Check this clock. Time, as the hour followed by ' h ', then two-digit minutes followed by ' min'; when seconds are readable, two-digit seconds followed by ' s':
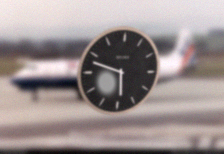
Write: 5 h 48 min
